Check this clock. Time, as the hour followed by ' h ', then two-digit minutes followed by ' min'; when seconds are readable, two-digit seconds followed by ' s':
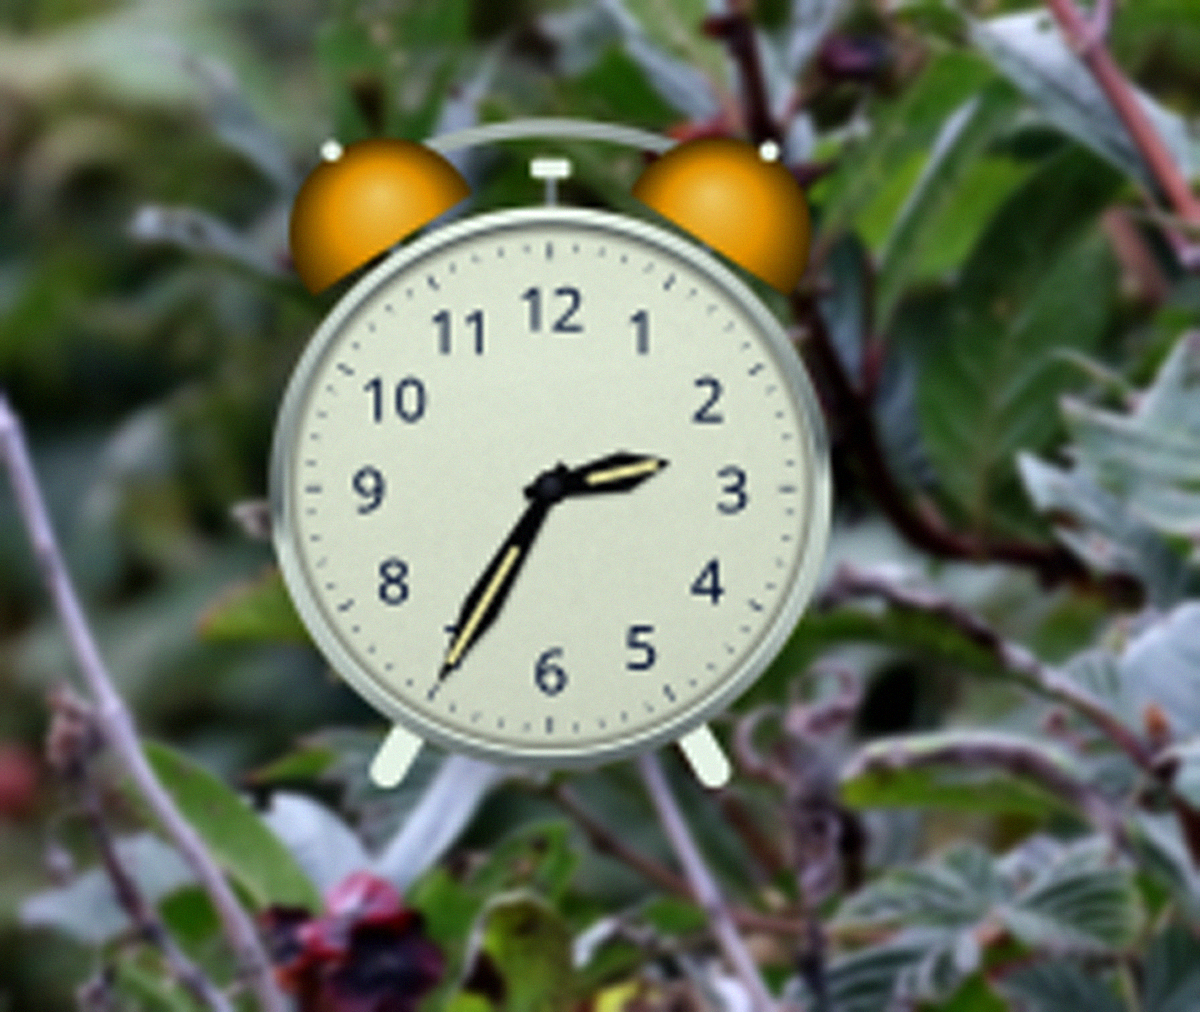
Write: 2 h 35 min
